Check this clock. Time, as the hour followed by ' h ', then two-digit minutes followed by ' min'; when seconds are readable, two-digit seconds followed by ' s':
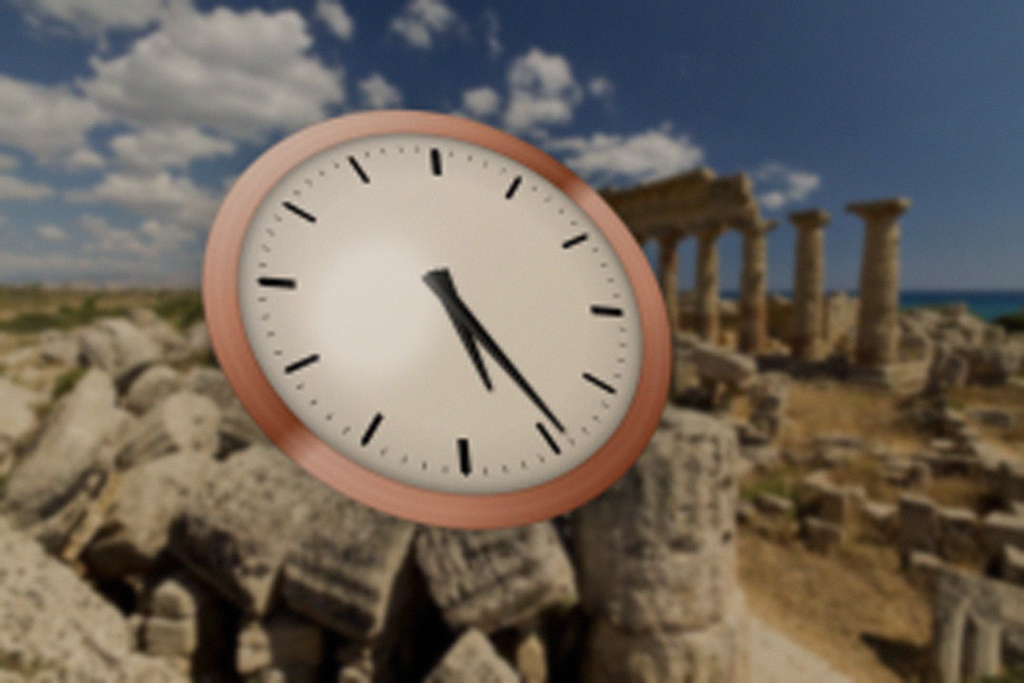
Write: 5 h 24 min
